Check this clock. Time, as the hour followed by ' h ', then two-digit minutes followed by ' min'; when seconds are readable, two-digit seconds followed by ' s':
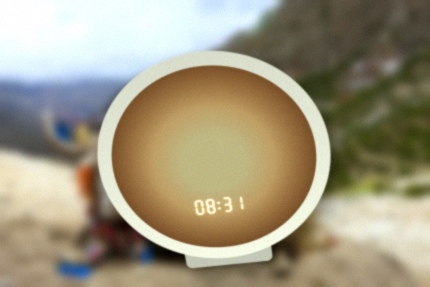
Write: 8 h 31 min
